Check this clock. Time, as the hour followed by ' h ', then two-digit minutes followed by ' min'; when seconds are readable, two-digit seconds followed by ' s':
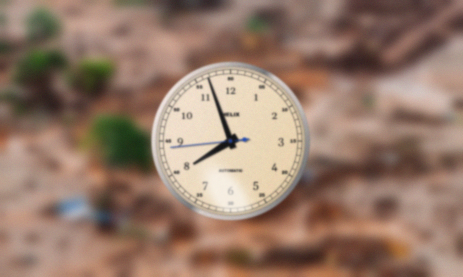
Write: 7 h 56 min 44 s
